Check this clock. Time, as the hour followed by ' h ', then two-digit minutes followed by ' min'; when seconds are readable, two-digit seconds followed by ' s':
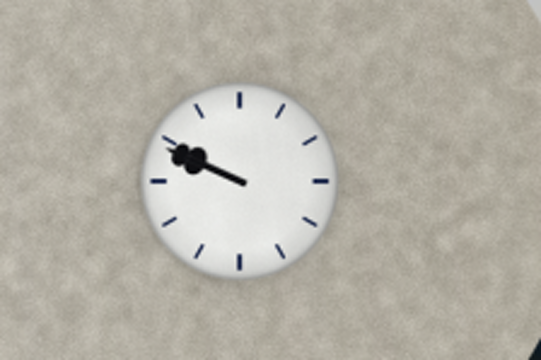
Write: 9 h 49 min
